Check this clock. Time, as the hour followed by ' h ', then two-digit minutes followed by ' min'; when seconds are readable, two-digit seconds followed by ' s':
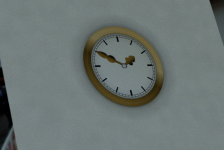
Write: 1 h 50 min
